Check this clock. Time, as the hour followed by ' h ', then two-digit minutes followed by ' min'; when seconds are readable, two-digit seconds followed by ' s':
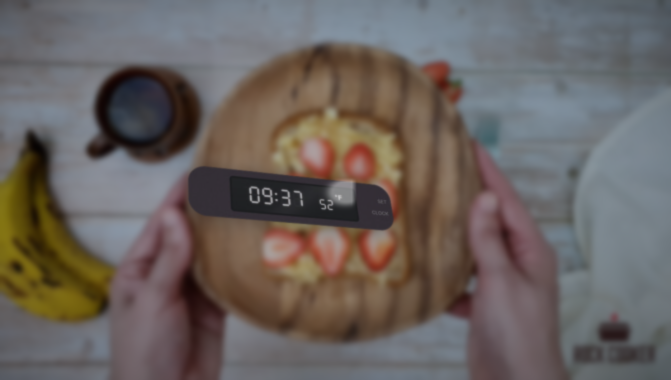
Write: 9 h 37 min
